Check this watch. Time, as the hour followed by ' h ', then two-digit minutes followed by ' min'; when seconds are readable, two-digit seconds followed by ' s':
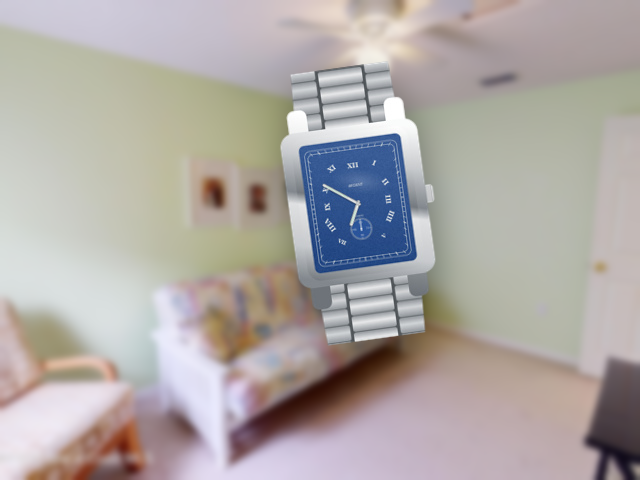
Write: 6 h 51 min
